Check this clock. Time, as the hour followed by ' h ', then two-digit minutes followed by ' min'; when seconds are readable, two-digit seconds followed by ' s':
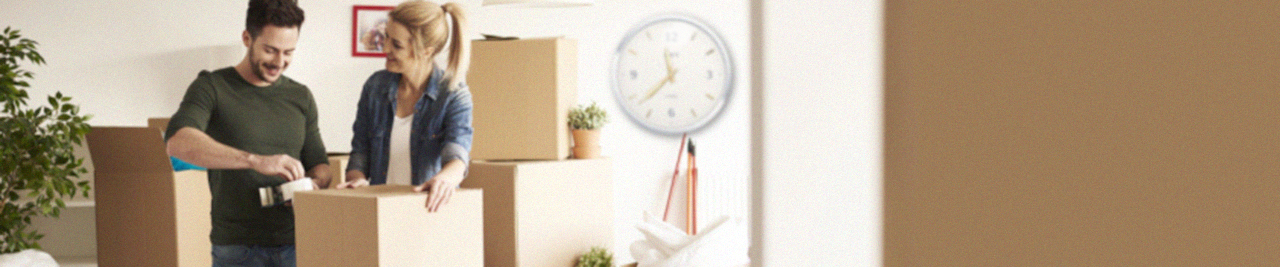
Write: 11 h 38 min
